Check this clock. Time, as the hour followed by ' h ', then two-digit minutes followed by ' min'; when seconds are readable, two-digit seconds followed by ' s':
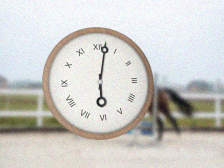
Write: 6 h 02 min
